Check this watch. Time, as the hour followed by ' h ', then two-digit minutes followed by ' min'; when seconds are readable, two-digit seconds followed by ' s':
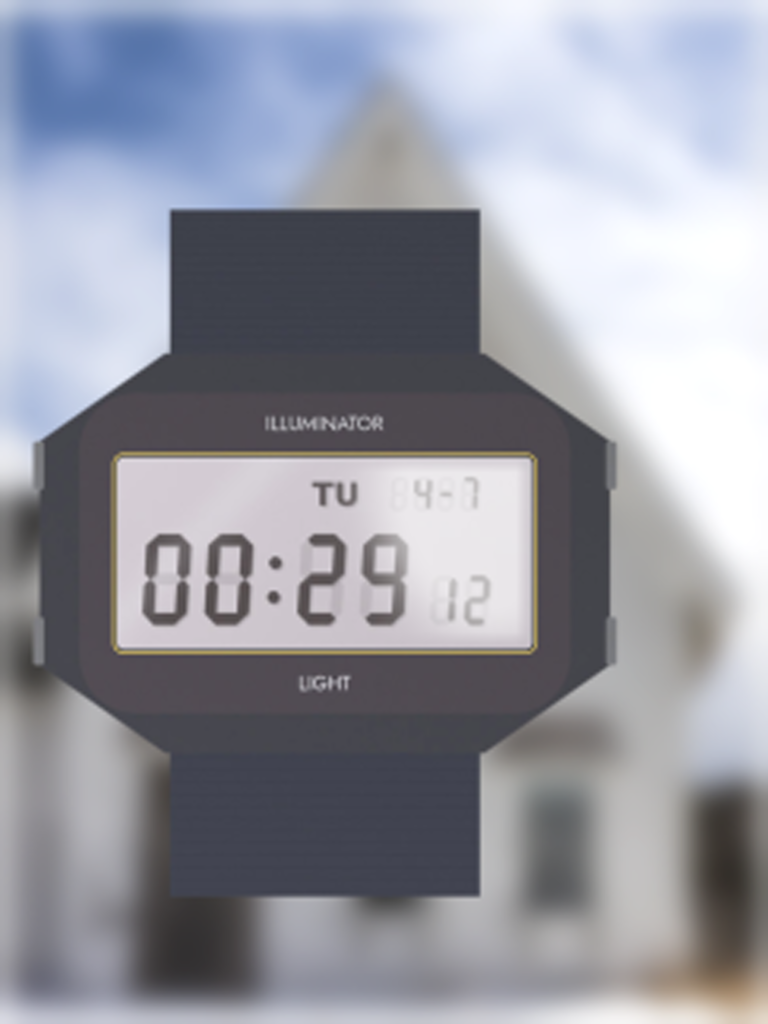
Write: 0 h 29 min 12 s
